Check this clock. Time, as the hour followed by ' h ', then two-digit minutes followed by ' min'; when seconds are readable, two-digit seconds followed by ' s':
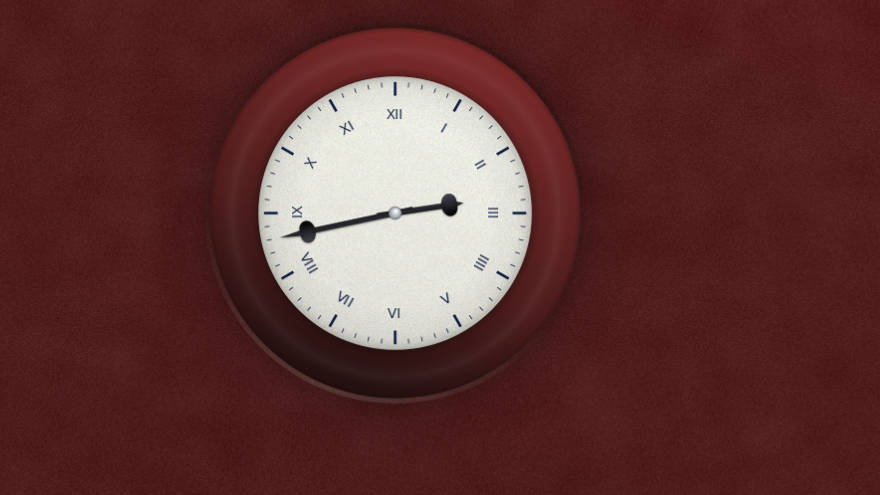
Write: 2 h 43 min
